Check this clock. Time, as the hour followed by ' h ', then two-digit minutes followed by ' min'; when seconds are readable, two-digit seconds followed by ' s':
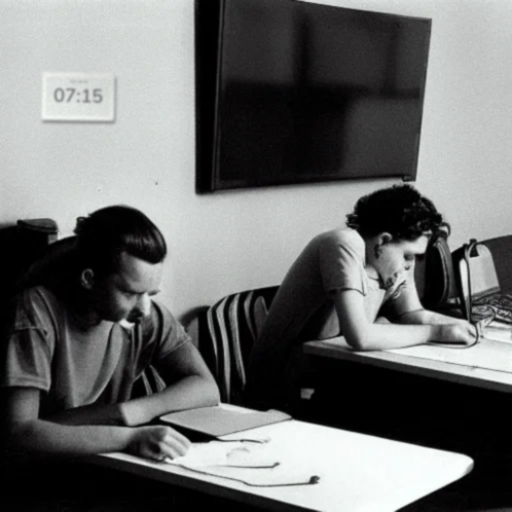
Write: 7 h 15 min
